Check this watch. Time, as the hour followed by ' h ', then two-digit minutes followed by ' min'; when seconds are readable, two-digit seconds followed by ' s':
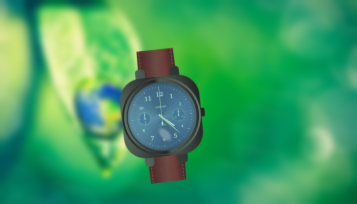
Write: 4 h 23 min
